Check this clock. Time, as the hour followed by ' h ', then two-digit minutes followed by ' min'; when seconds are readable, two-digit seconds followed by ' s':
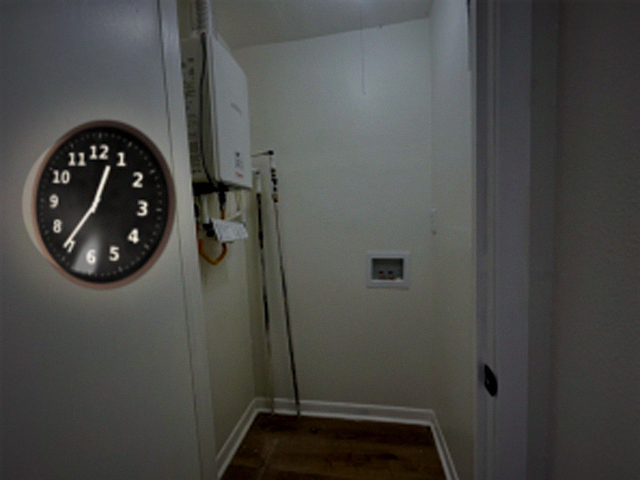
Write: 12 h 36 min
